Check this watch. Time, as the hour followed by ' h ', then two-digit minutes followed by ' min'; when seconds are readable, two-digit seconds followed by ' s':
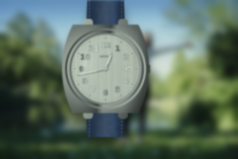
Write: 12 h 43 min
